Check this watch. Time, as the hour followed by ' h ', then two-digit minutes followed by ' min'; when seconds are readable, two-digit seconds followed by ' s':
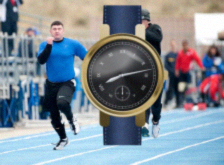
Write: 8 h 13 min
